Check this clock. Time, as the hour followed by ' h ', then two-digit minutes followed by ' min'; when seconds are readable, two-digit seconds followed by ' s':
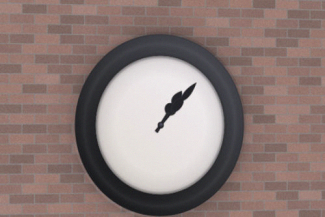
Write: 1 h 07 min
